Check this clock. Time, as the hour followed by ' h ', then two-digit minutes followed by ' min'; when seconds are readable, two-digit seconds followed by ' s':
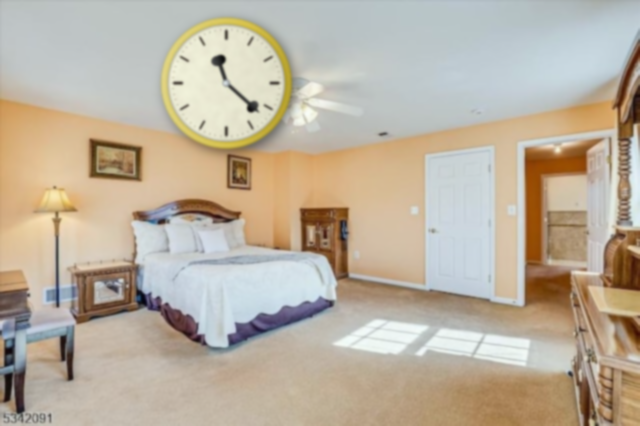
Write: 11 h 22 min
